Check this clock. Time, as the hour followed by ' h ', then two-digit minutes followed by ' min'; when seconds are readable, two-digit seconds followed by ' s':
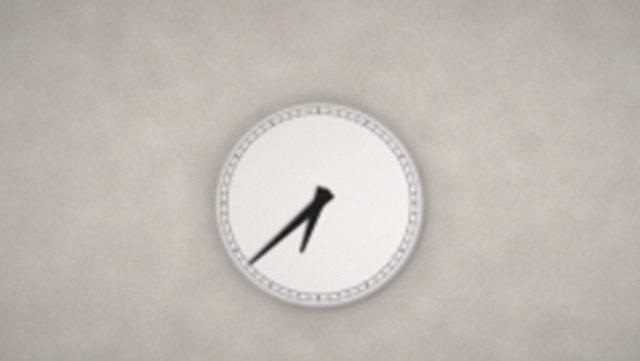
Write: 6 h 38 min
